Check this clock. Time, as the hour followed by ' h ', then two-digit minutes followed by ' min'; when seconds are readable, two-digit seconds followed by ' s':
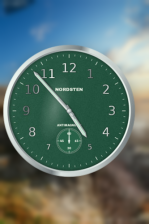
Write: 4 h 53 min
